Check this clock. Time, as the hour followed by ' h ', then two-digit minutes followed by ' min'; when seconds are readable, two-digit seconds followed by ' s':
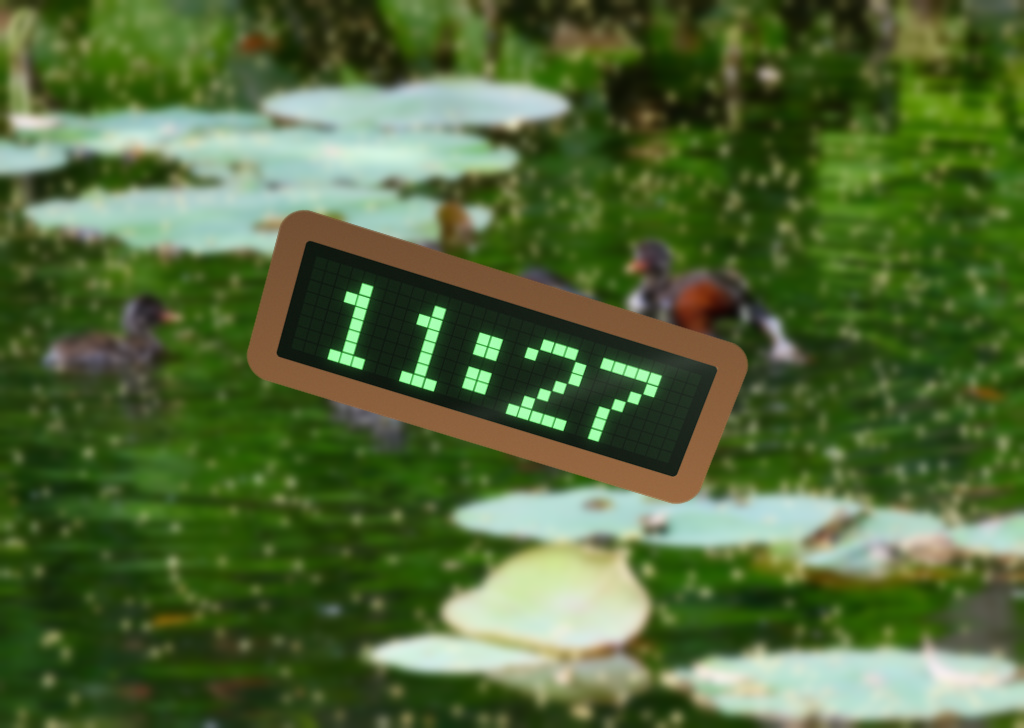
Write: 11 h 27 min
